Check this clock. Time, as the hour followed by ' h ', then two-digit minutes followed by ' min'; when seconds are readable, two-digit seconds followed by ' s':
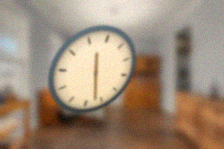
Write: 11 h 27 min
